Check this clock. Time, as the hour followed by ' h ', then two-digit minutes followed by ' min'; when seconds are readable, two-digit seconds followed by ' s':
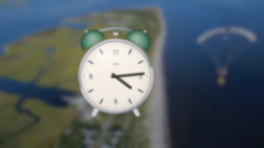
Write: 4 h 14 min
